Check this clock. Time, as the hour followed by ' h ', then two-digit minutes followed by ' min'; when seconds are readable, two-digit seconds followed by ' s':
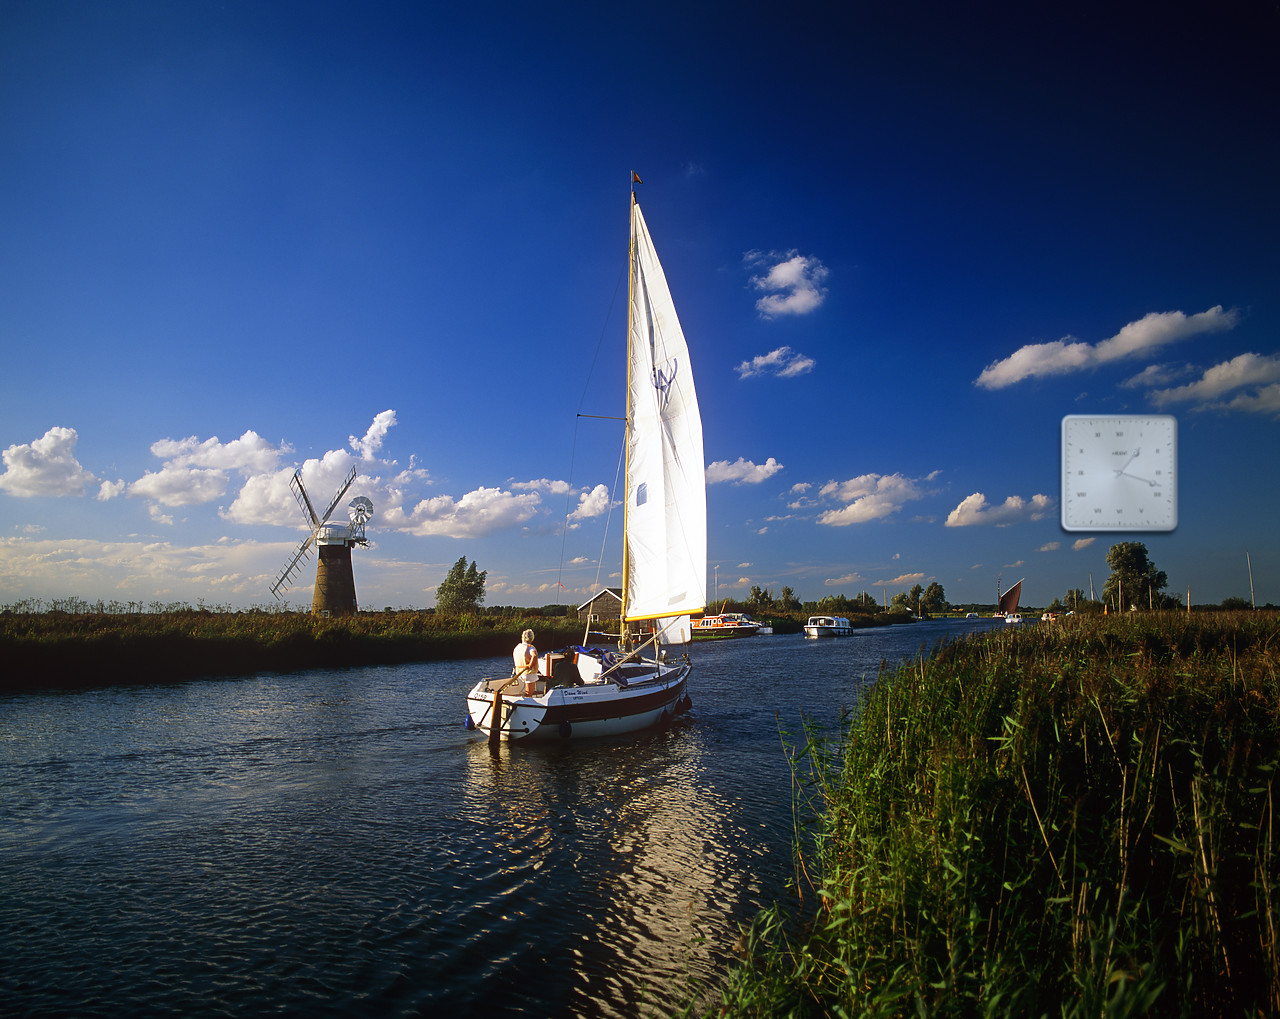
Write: 1 h 18 min
